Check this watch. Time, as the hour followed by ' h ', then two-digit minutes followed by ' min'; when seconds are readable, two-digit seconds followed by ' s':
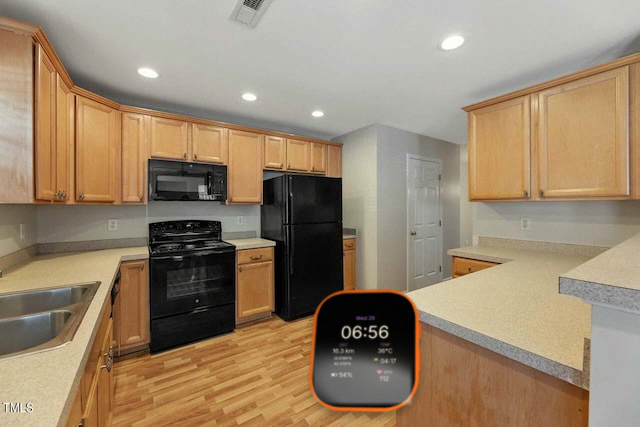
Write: 6 h 56 min
